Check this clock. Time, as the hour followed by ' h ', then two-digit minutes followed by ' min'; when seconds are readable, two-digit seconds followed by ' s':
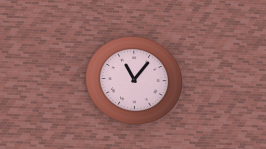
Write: 11 h 06 min
